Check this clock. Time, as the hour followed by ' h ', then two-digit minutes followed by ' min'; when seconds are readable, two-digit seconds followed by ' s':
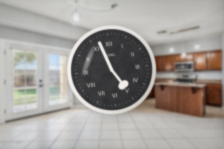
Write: 4 h 57 min
